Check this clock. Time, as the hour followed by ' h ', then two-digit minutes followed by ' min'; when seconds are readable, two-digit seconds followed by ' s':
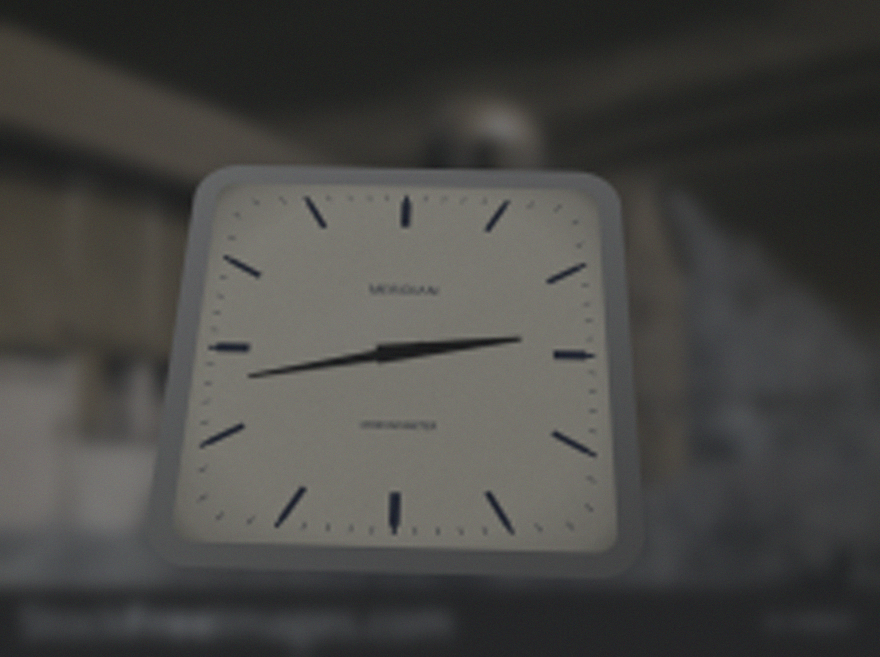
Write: 2 h 43 min
